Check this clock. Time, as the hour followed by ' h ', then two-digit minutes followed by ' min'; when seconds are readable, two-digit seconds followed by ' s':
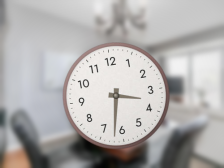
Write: 3 h 32 min
